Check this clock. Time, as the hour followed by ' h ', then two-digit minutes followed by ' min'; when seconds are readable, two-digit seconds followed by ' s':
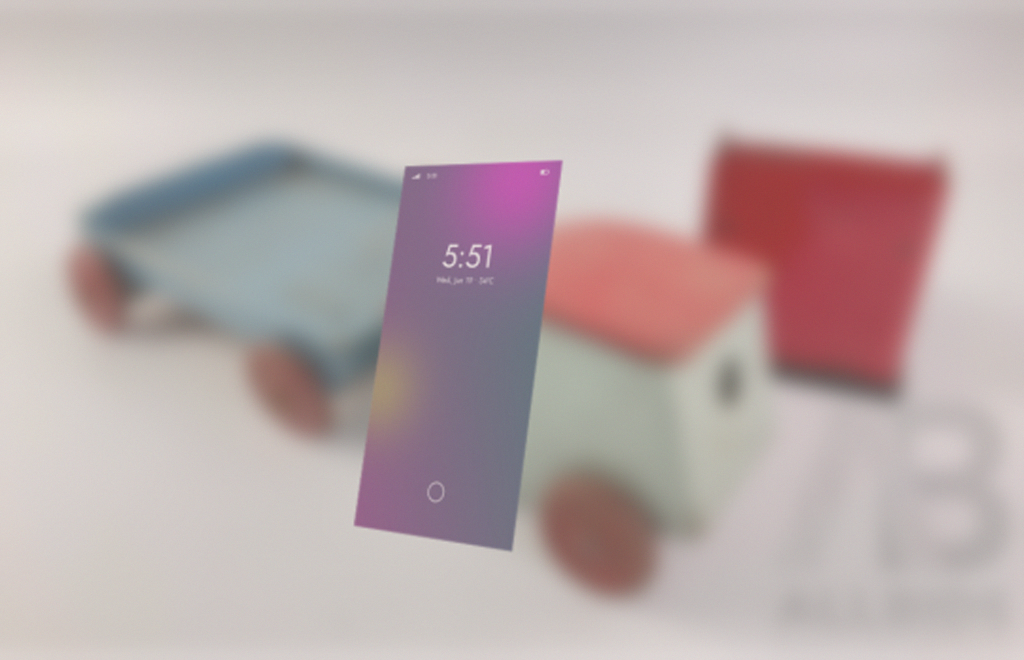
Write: 5 h 51 min
